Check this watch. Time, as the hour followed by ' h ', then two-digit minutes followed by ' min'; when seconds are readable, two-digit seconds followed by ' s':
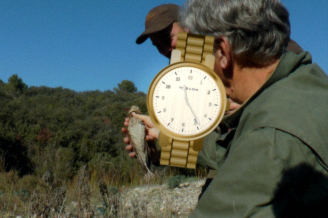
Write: 11 h 24 min
